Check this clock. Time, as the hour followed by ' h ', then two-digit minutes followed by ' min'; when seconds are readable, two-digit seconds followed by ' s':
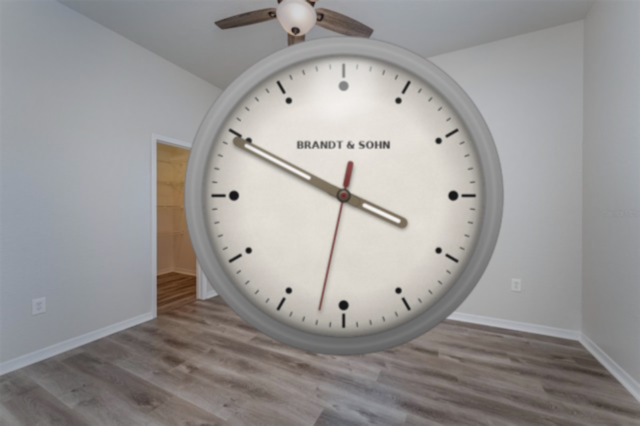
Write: 3 h 49 min 32 s
